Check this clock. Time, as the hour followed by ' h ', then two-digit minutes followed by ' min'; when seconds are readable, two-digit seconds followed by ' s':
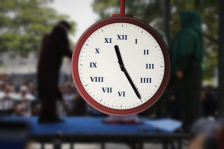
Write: 11 h 25 min
